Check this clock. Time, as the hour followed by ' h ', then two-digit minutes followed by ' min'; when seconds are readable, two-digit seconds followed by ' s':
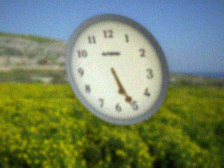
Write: 5 h 26 min
